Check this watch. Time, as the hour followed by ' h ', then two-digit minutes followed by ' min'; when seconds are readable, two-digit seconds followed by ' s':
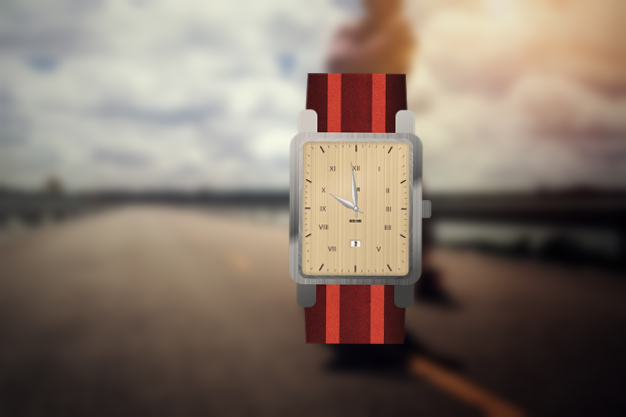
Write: 9 h 59 min
